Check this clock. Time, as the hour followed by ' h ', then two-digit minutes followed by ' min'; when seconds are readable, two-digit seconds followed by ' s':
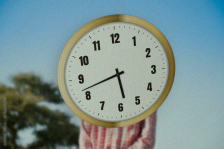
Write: 5 h 42 min
